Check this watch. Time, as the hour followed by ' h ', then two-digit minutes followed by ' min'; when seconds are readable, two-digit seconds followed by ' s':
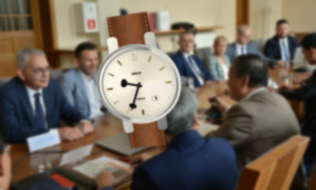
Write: 9 h 34 min
